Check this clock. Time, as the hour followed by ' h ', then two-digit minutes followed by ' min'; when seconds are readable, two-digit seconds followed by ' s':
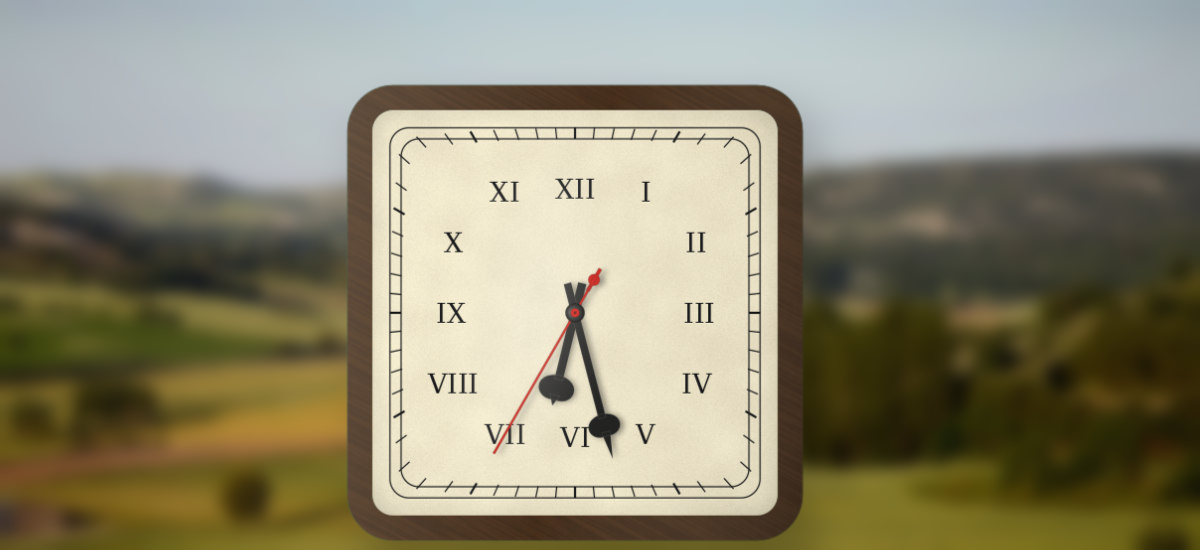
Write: 6 h 27 min 35 s
